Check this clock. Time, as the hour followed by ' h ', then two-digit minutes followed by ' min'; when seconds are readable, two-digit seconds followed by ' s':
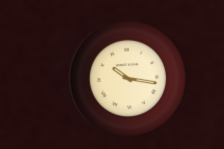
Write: 10 h 17 min
